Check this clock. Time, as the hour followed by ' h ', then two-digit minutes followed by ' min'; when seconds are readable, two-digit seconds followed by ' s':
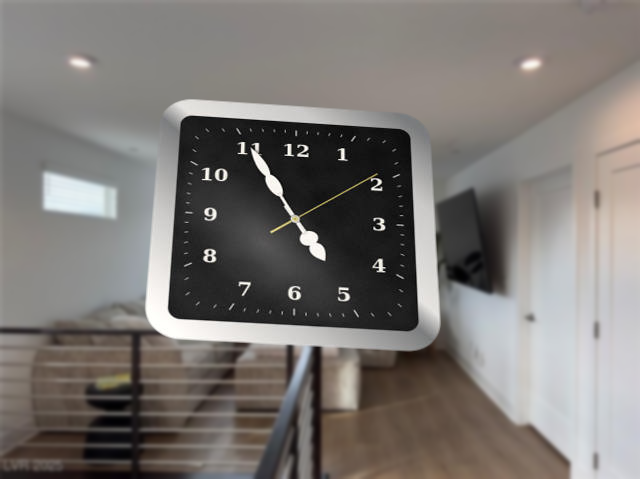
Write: 4 h 55 min 09 s
